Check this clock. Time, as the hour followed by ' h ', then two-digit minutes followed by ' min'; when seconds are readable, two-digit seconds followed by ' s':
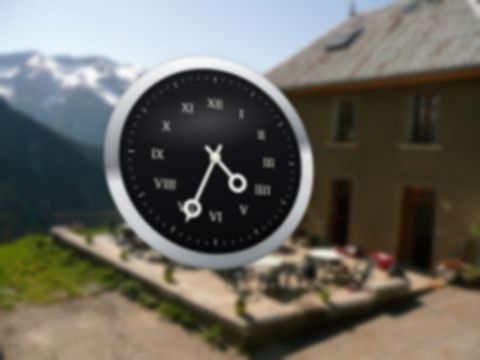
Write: 4 h 34 min
